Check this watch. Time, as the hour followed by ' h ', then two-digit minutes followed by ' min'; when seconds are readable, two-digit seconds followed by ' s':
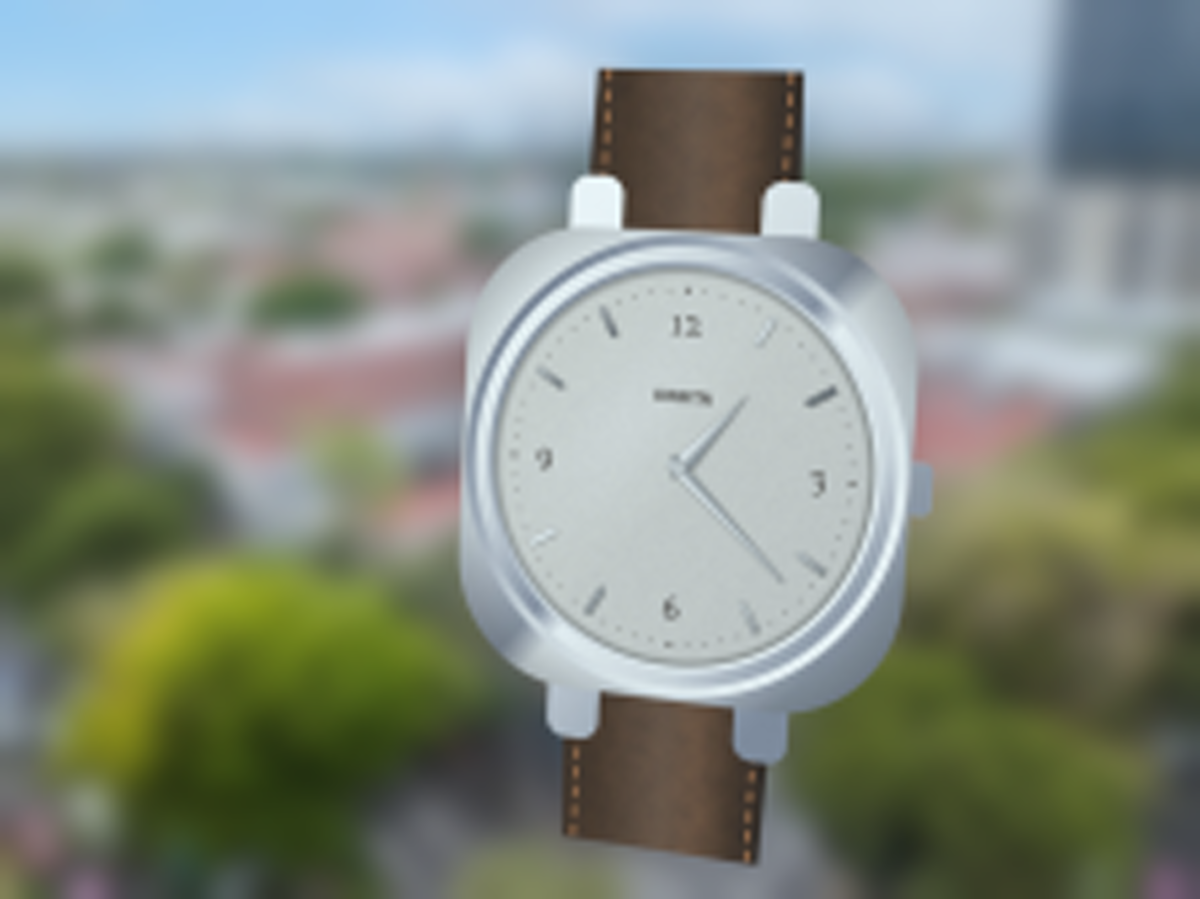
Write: 1 h 22 min
